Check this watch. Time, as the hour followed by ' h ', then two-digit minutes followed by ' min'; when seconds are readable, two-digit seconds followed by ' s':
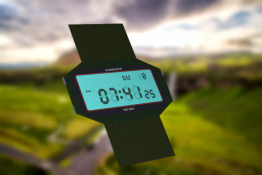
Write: 7 h 41 min 25 s
